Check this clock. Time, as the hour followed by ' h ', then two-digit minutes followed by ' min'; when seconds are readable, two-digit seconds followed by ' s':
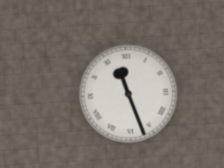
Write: 11 h 27 min
